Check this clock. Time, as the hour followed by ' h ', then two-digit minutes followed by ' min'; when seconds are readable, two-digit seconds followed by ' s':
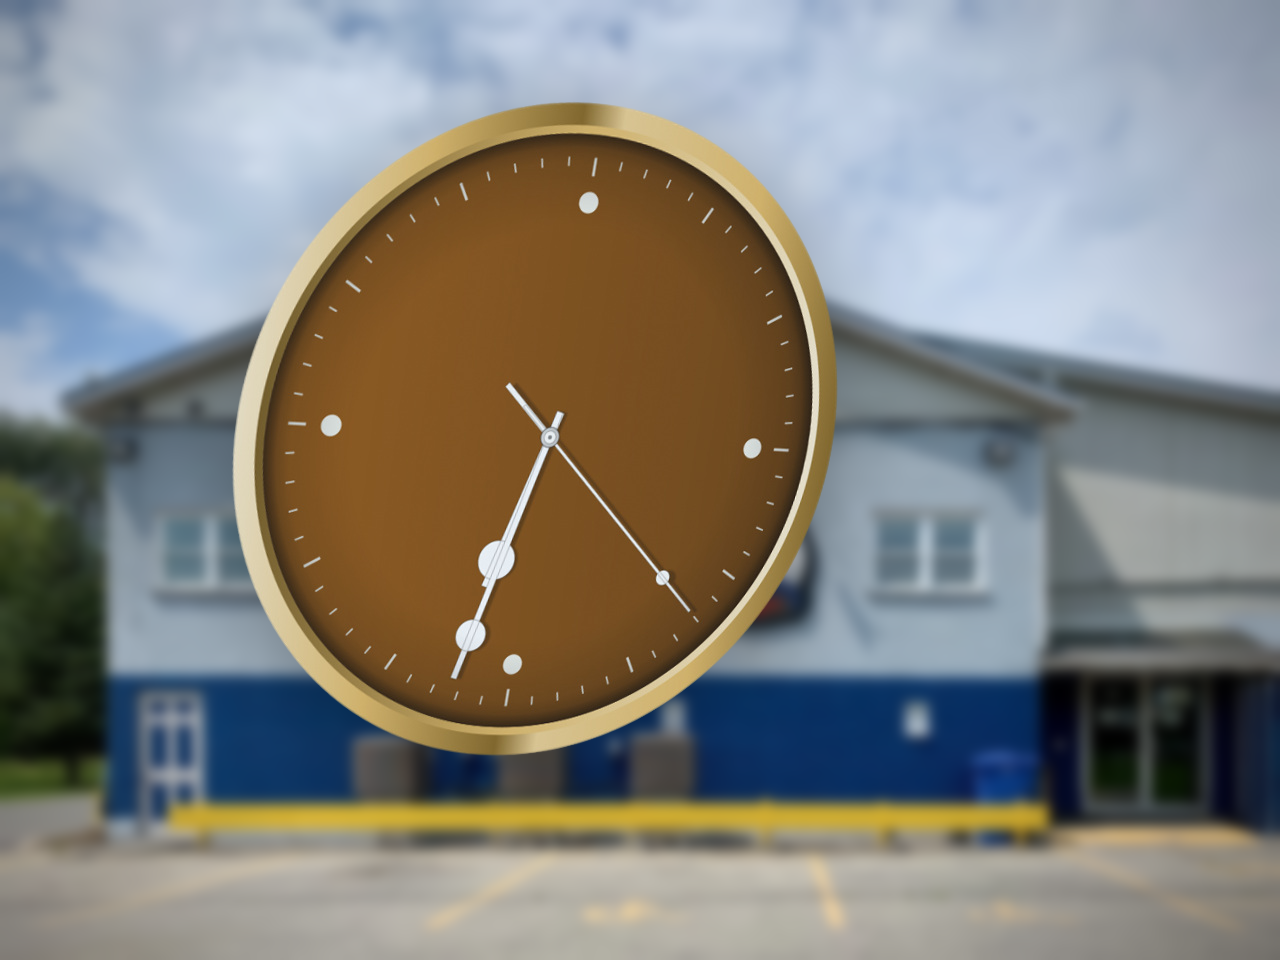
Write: 6 h 32 min 22 s
